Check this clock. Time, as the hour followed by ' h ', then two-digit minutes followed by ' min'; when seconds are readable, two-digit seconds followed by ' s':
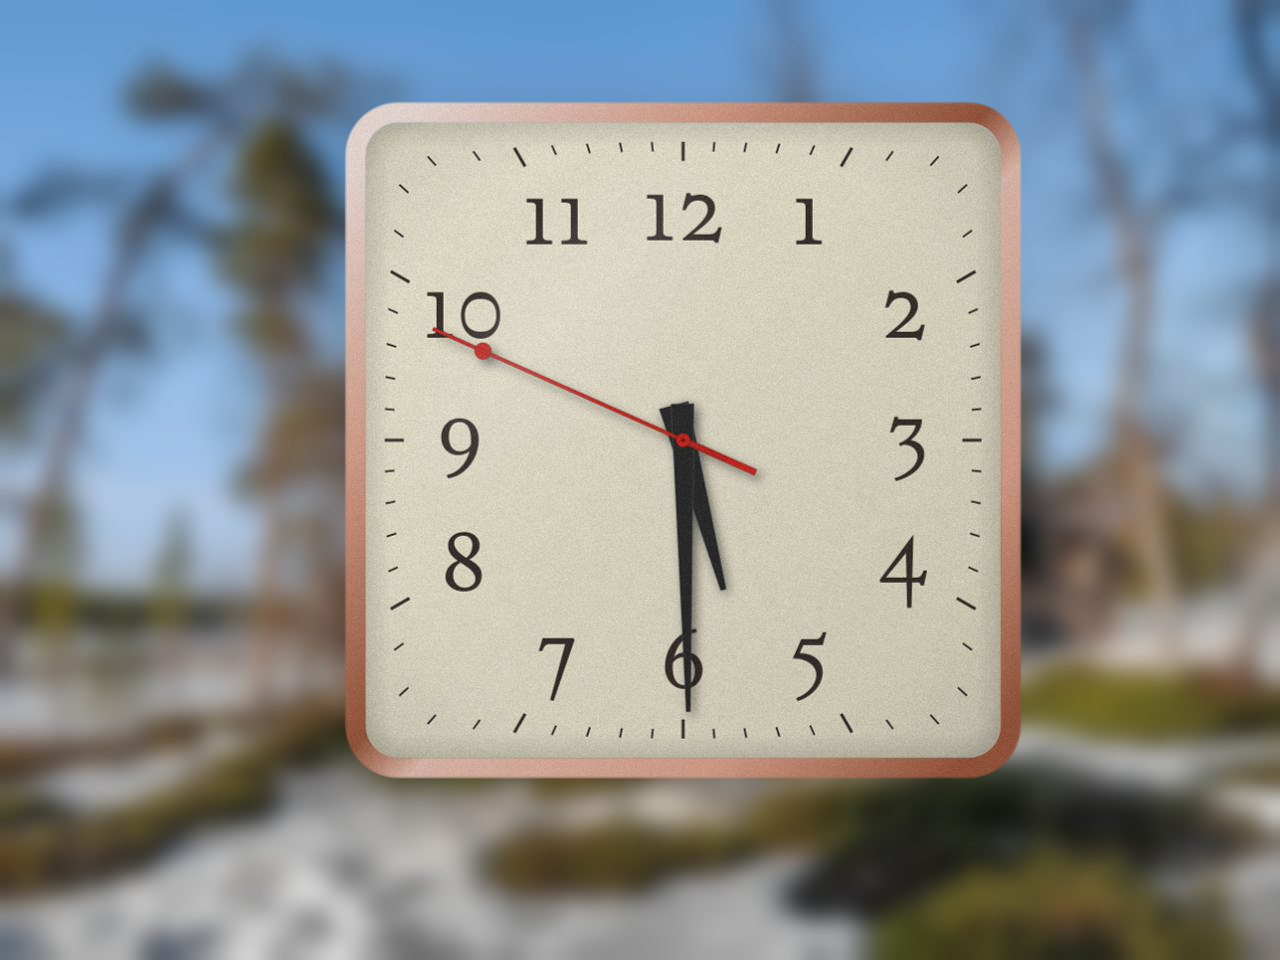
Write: 5 h 29 min 49 s
